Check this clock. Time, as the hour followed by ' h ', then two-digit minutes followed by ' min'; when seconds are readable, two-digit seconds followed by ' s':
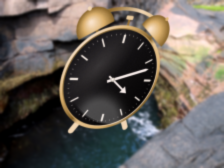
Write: 4 h 12 min
